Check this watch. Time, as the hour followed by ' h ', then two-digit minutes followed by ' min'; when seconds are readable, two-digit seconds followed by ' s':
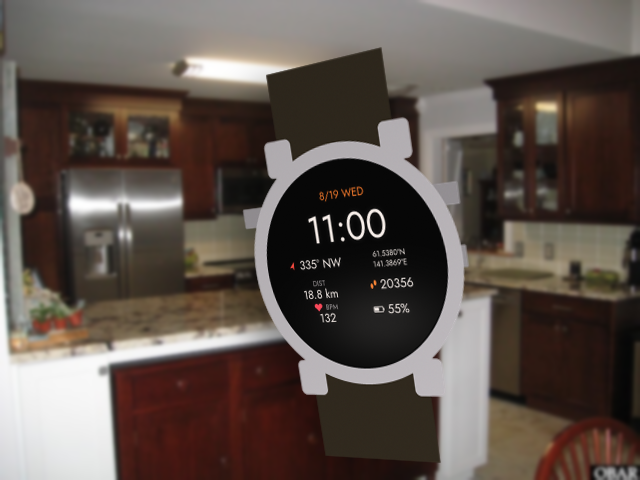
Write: 11 h 00 min
